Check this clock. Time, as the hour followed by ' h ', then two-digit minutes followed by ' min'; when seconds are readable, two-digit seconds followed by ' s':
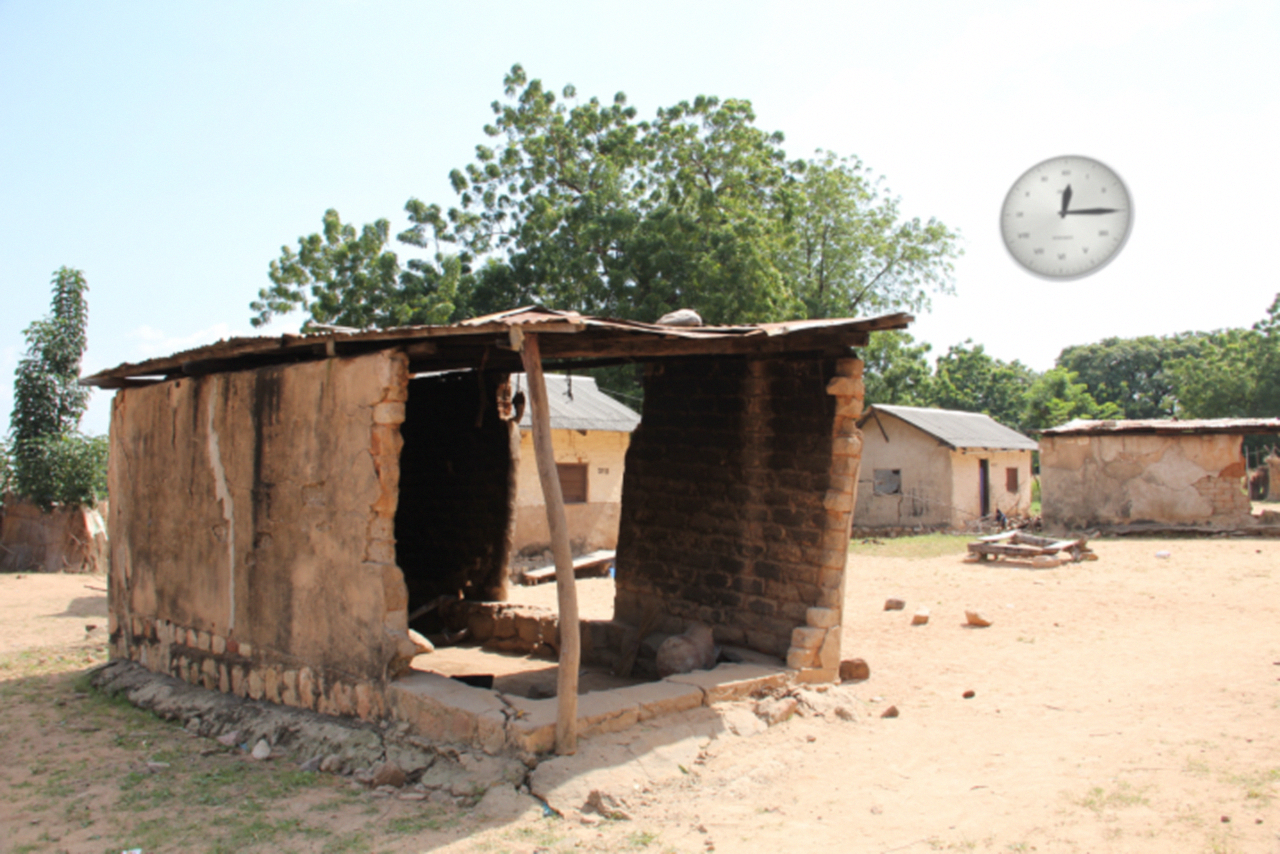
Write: 12 h 15 min
